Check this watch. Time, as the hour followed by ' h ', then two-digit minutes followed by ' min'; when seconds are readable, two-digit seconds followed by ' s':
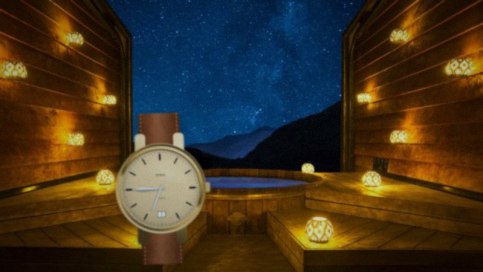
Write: 6 h 45 min
